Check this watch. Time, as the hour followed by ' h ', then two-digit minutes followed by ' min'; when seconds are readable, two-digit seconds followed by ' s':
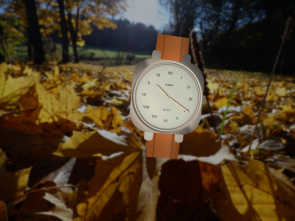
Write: 10 h 20 min
